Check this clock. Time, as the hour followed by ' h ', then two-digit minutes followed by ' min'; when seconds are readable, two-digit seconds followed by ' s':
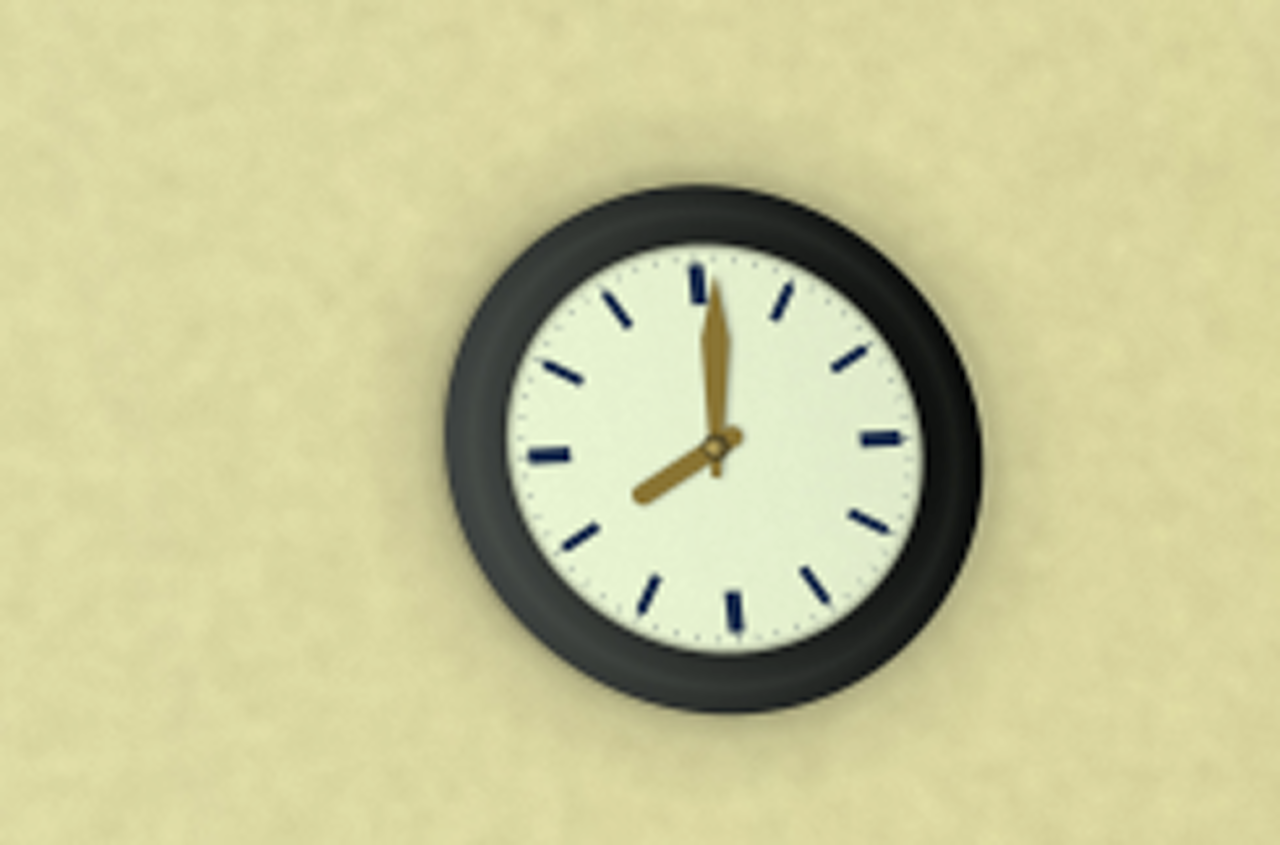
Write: 8 h 01 min
